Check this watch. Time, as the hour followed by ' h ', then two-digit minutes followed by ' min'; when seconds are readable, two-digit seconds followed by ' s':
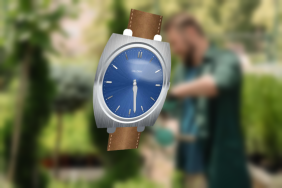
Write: 5 h 28 min
